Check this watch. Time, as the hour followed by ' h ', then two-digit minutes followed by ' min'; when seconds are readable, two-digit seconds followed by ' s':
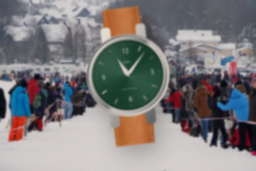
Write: 11 h 07 min
